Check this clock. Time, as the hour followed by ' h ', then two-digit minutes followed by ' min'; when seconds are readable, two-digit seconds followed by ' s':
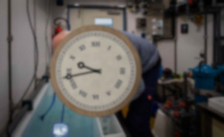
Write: 9 h 43 min
